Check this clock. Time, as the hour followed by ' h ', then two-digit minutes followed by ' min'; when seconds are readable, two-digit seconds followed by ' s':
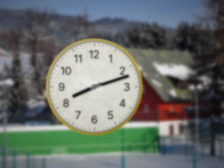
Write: 8 h 12 min
